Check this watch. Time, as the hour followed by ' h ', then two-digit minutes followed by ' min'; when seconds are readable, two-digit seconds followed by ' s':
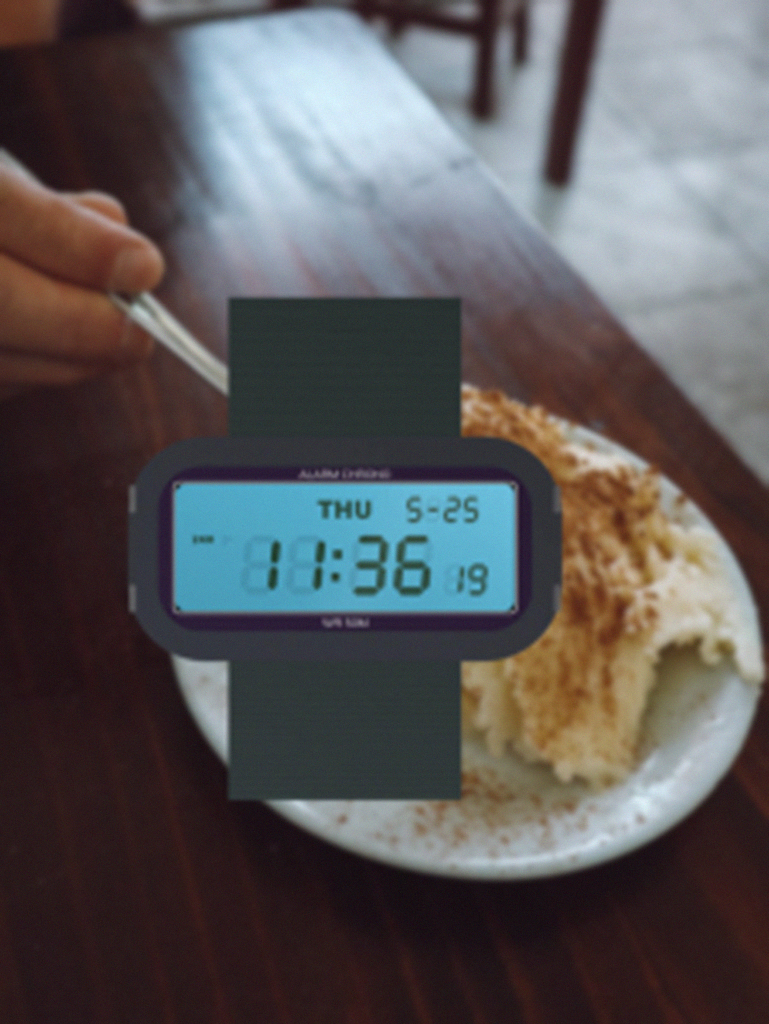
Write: 11 h 36 min 19 s
